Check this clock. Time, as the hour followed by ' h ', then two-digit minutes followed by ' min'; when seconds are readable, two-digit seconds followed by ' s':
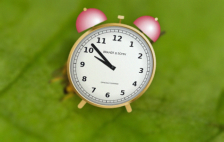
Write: 9 h 52 min
